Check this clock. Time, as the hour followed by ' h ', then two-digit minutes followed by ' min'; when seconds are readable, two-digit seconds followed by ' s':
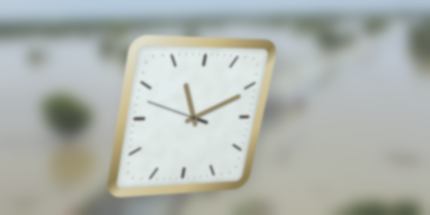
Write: 11 h 10 min 48 s
